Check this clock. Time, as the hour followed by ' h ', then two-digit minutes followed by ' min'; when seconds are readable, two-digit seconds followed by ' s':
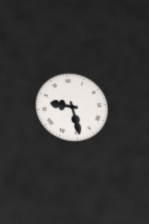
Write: 9 h 29 min
